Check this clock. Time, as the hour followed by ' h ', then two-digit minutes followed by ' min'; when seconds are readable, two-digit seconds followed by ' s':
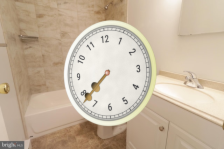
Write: 7 h 38 min
